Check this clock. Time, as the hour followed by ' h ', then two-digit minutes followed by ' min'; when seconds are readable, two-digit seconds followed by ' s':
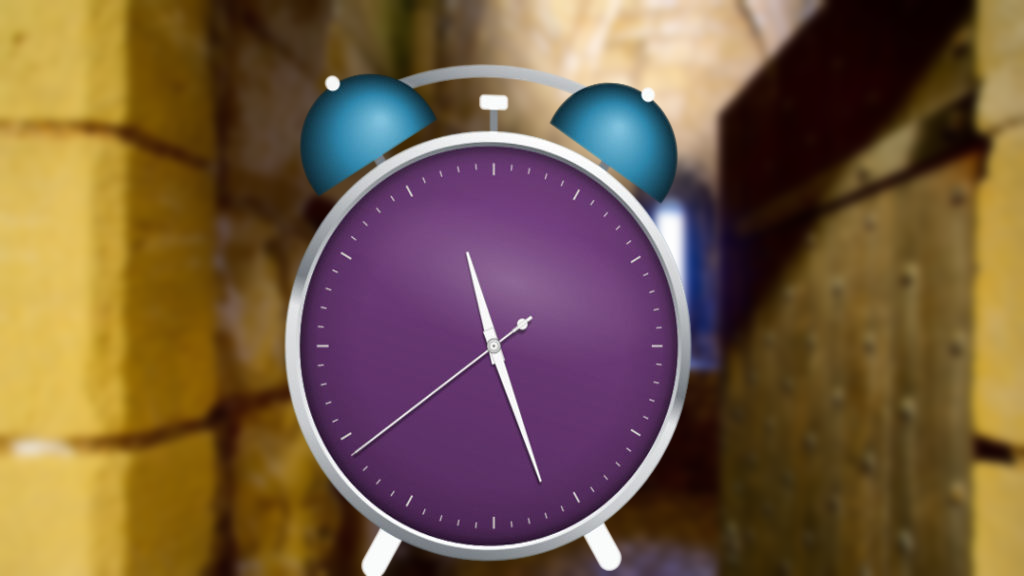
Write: 11 h 26 min 39 s
